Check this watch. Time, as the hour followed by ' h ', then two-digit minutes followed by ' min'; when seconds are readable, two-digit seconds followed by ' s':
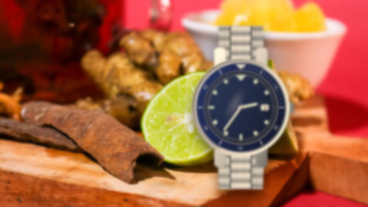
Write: 2 h 36 min
